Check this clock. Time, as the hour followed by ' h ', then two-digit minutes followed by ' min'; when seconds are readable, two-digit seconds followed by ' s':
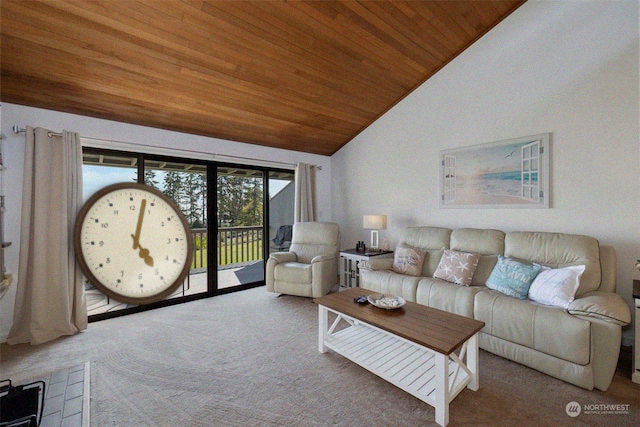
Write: 5 h 03 min
